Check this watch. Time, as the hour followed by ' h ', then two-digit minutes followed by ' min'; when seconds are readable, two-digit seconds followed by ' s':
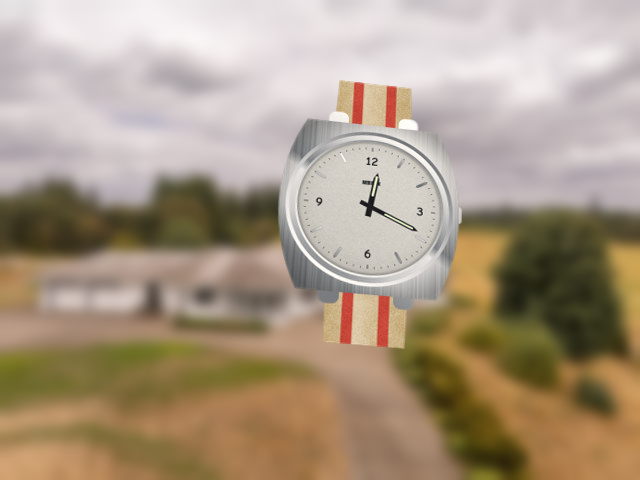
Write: 12 h 19 min
